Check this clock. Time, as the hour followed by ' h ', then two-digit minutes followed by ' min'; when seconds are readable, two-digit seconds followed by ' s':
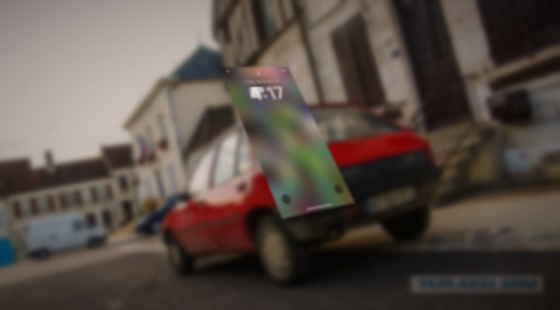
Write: 4 h 17 min
